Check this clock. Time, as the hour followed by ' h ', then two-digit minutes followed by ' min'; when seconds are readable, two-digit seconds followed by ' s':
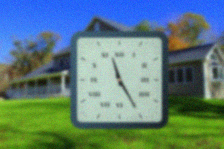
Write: 11 h 25 min
